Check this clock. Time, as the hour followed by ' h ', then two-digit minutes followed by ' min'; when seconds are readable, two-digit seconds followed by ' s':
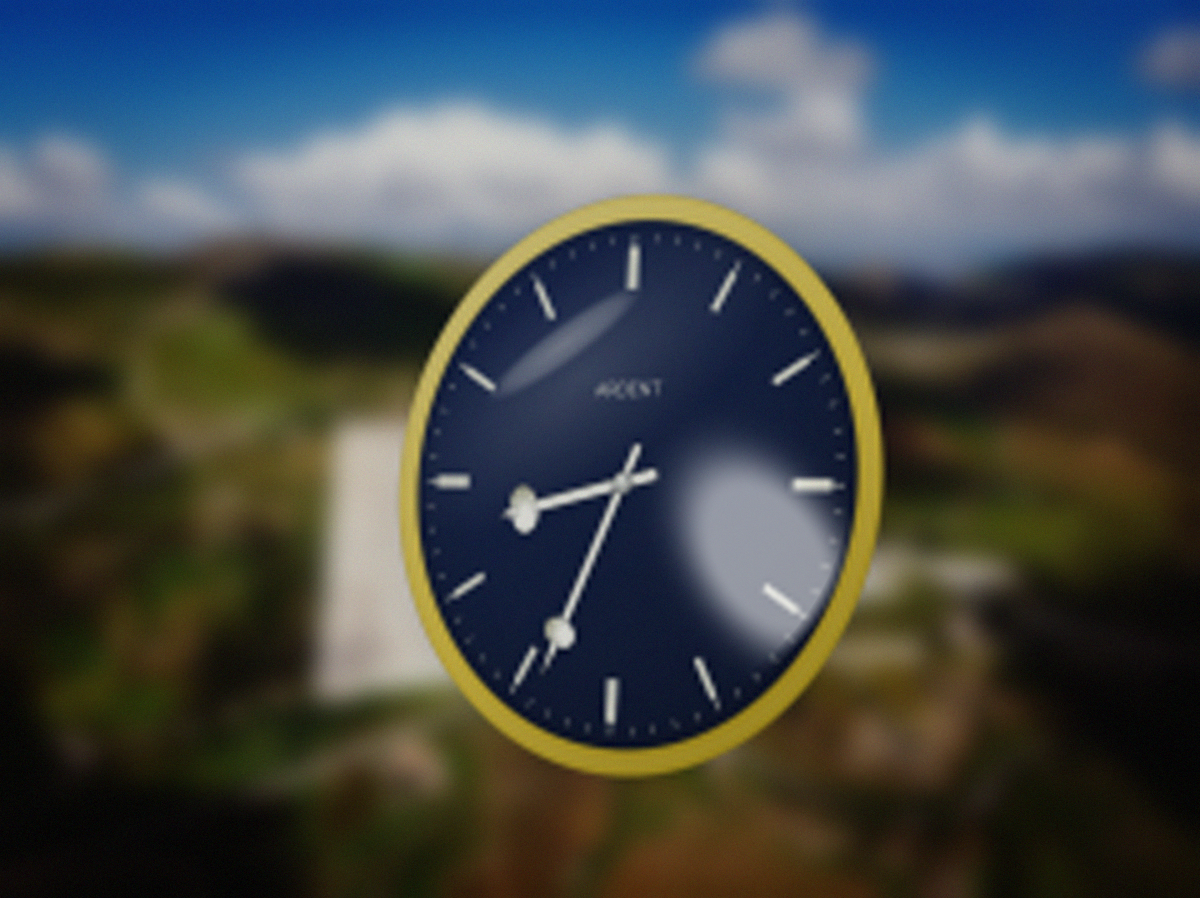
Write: 8 h 34 min
